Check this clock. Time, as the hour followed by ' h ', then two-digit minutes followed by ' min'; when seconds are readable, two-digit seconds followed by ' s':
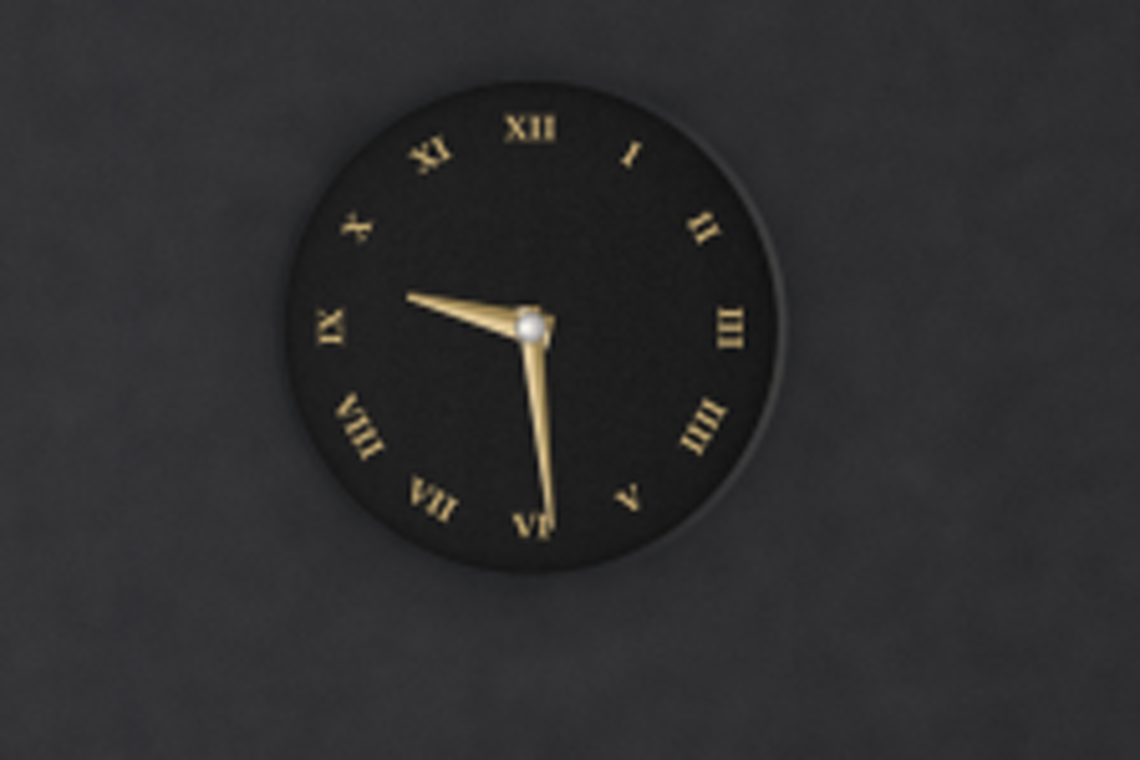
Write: 9 h 29 min
